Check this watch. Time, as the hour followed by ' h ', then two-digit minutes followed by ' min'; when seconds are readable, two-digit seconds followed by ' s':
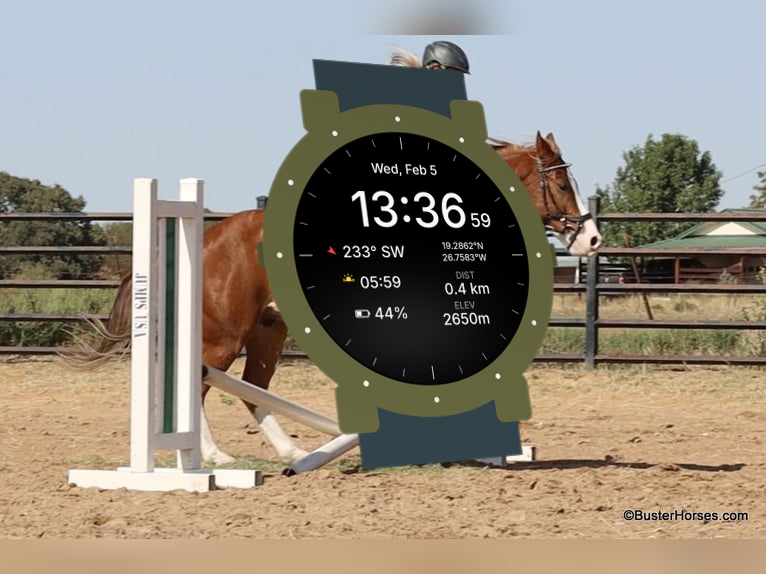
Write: 13 h 36 min 59 s
